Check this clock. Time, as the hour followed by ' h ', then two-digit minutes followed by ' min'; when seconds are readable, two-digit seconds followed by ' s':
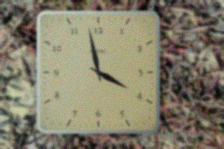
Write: 3 h 58 min
